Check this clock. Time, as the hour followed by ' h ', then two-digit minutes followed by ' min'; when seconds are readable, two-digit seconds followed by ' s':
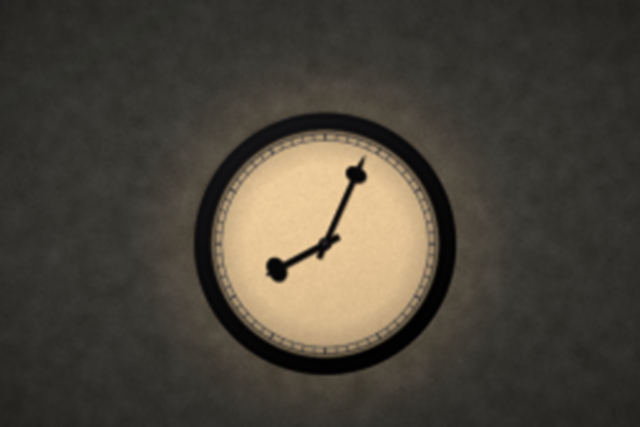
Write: 8 h 04 min
